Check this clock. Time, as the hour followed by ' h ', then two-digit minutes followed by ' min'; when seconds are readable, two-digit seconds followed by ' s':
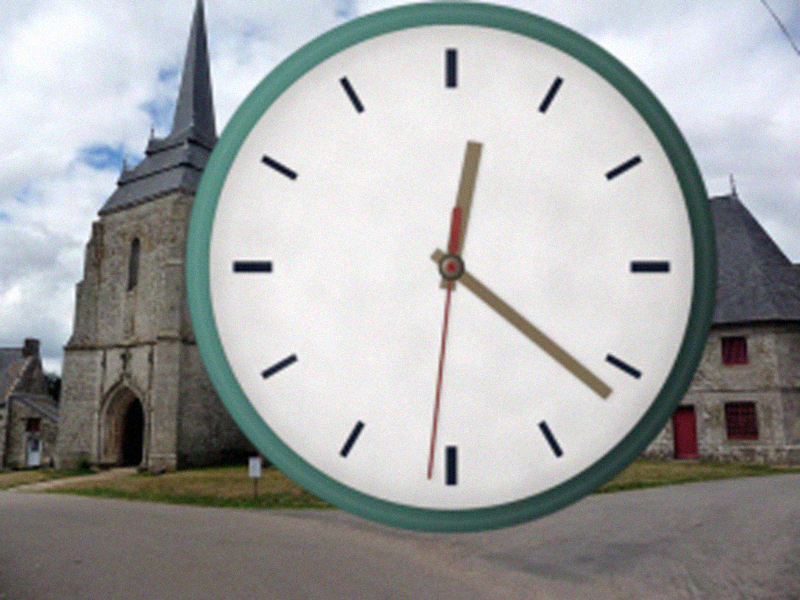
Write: 12 h 21 min 31 s
